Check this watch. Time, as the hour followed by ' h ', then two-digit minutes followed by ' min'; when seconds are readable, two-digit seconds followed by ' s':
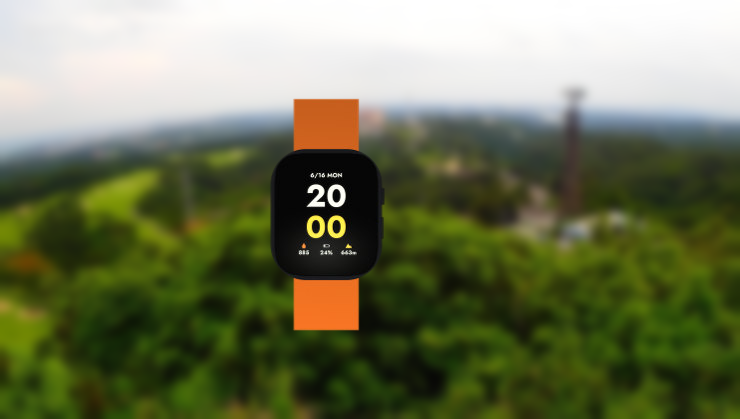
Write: 20 h 00 min
